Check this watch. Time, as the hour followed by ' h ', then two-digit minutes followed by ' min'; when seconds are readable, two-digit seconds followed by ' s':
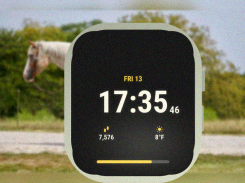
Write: 17 h 35 min 46 s
